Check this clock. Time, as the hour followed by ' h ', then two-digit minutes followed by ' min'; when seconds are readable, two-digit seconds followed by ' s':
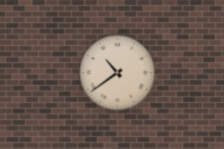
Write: 10 h 39 min
